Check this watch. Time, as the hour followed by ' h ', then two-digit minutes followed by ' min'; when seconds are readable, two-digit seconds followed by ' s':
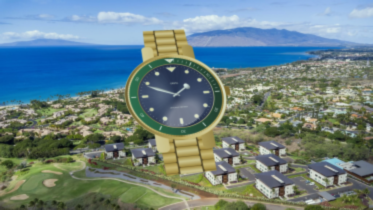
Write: 1 h 49 min
